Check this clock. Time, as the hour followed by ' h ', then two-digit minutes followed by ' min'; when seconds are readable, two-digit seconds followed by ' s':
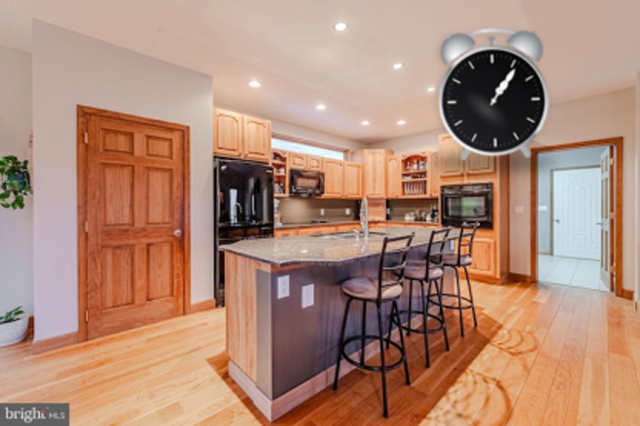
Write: 1 h 06 min
